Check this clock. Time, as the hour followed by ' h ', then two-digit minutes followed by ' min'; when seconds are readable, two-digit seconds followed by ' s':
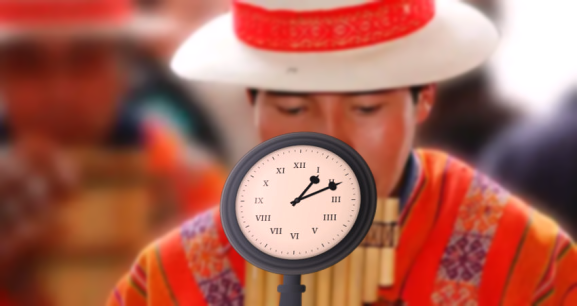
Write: 1 h 11 min
